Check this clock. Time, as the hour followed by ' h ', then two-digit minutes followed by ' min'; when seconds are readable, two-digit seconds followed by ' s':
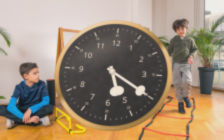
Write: 5 h 20 min
